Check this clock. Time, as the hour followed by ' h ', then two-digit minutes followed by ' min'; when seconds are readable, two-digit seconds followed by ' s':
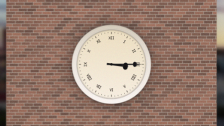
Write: 3 h 15 min
